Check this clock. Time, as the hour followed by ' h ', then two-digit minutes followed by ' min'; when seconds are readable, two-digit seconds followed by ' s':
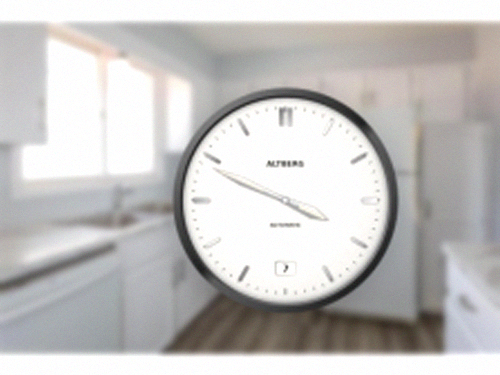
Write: 3 h 49 min
